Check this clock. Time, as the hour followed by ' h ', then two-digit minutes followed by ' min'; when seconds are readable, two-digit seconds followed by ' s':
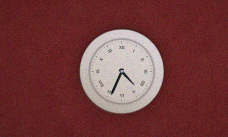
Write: 4 h 34 min
